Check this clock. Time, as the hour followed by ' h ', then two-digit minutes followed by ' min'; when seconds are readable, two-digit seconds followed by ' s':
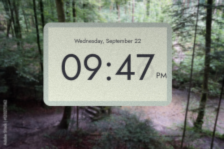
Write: 9 h 47 min
